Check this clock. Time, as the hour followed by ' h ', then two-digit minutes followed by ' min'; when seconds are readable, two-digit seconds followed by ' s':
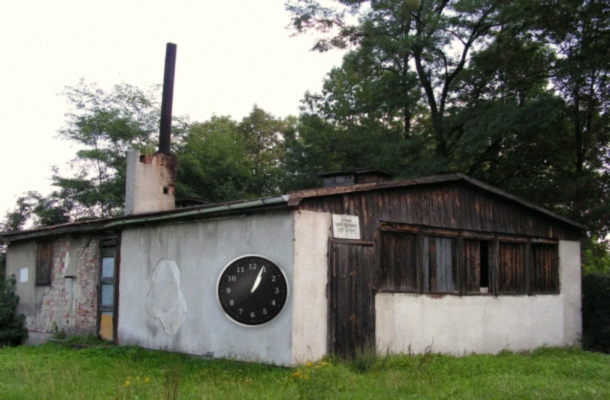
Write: 1 h 04 min
